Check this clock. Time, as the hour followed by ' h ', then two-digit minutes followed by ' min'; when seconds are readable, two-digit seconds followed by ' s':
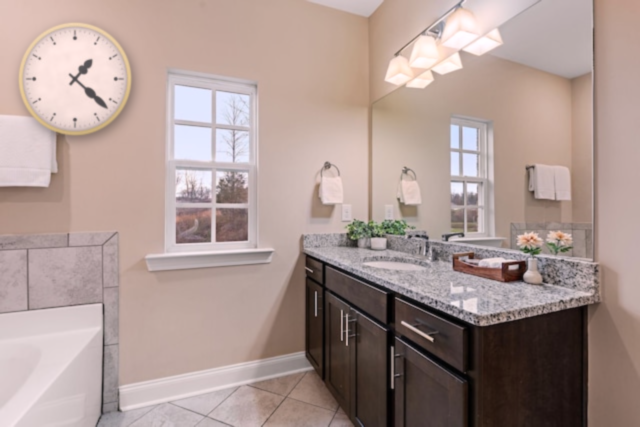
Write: 1 h 22 min
